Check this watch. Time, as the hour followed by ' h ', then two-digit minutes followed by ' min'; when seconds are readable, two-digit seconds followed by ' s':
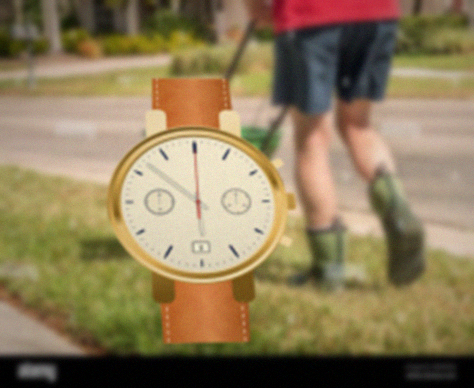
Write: 5 h 52 min
